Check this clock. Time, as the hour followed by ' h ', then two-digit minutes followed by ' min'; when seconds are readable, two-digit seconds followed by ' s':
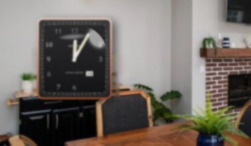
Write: 12 h 05 min
